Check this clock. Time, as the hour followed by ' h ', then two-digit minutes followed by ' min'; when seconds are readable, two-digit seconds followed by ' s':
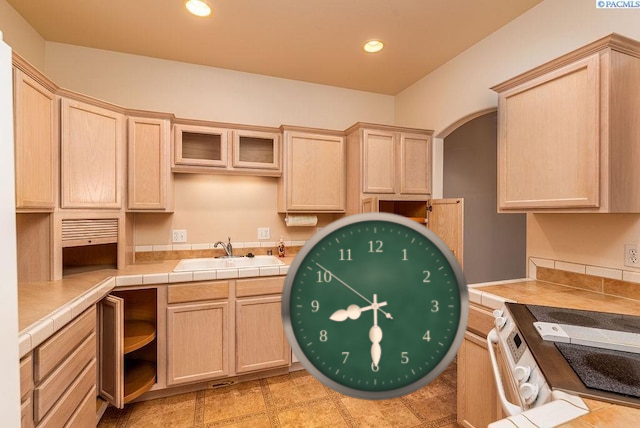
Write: 8 h 29 min 51 s
